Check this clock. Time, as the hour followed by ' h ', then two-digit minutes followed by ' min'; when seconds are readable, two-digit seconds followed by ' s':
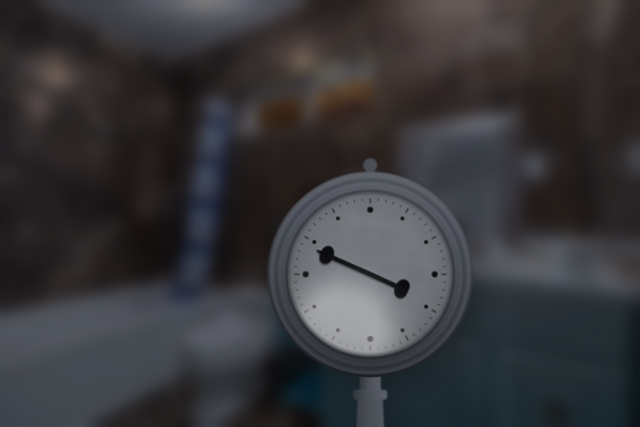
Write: 3 h 49 min
